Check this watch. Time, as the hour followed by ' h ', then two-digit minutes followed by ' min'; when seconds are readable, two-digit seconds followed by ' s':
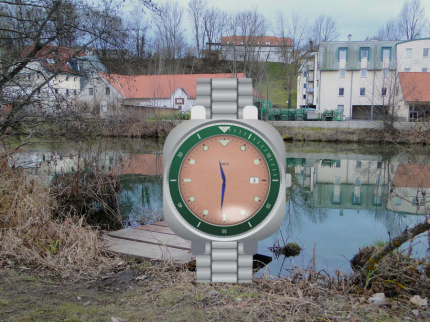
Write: 11 h 31 min
